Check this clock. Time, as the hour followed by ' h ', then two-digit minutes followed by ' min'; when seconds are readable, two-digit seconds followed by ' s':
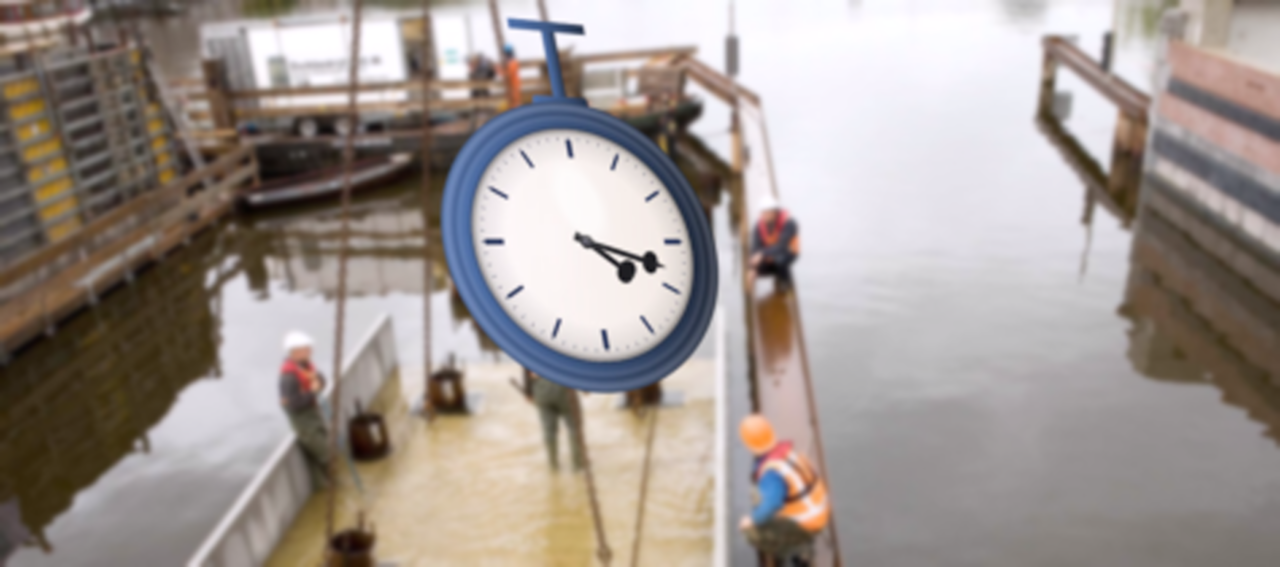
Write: 4 h 18 min
